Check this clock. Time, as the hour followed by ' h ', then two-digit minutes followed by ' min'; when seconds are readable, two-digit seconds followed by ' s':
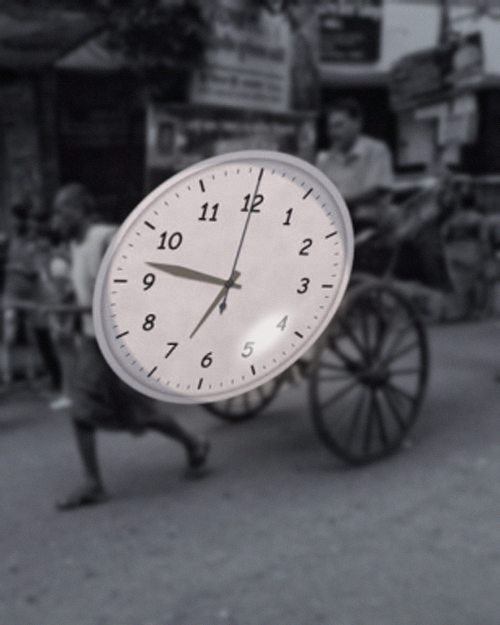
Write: 6 h 47 min 00 s
